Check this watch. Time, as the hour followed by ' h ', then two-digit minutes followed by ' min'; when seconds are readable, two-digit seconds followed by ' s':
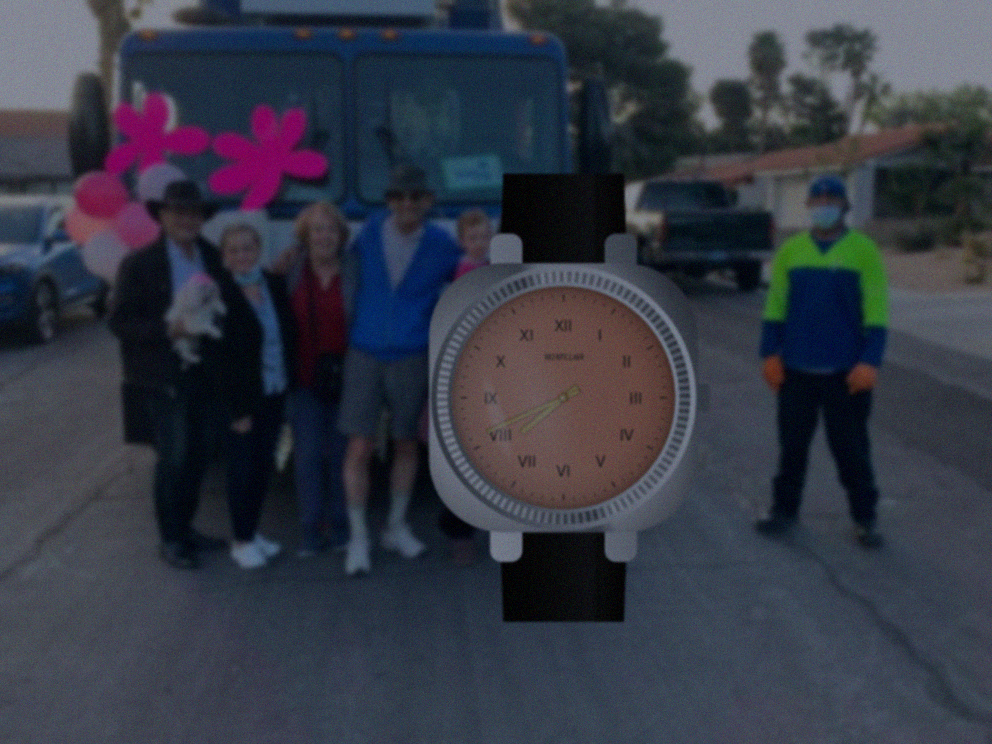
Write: 7 h 41 min
